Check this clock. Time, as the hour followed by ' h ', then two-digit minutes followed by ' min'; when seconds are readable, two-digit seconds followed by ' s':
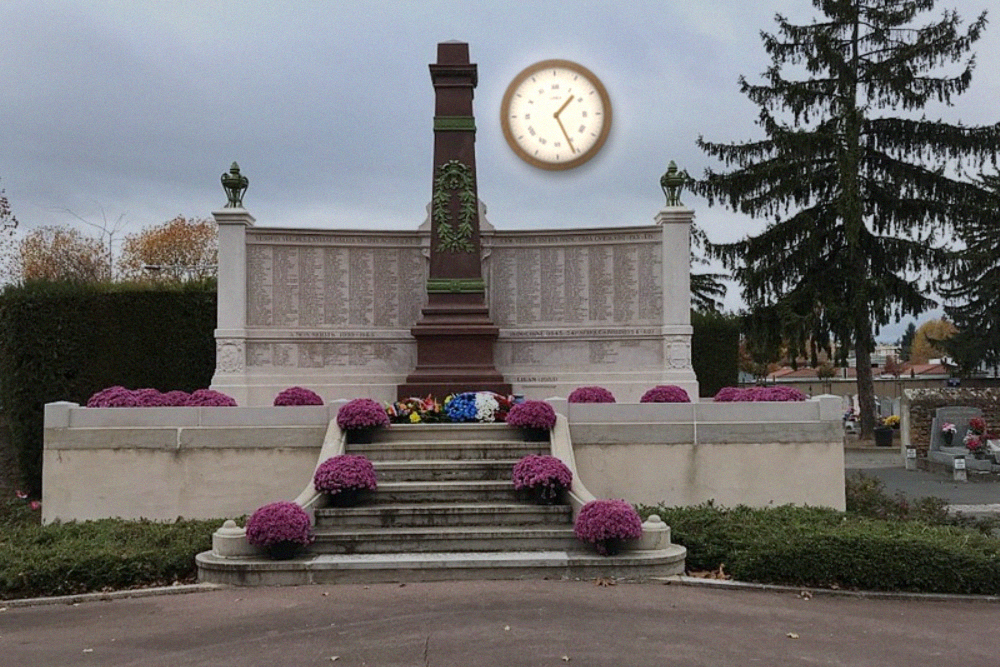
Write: 1 h 26 min
